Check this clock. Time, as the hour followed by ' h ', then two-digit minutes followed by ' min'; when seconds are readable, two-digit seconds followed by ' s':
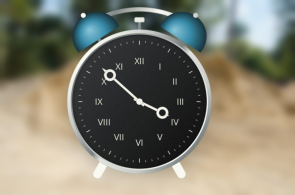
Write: 3 h 52 min
